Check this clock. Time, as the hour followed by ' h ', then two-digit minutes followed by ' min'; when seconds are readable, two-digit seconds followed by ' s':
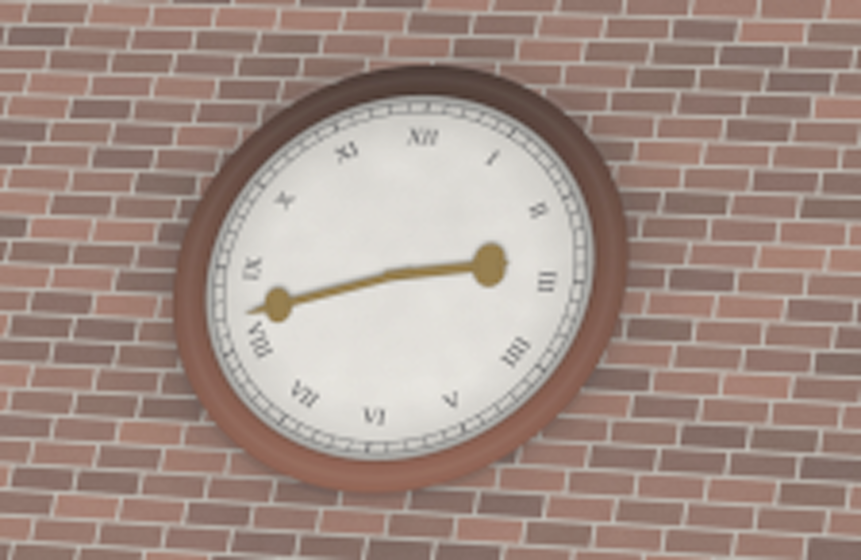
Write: 2 h 42 min
